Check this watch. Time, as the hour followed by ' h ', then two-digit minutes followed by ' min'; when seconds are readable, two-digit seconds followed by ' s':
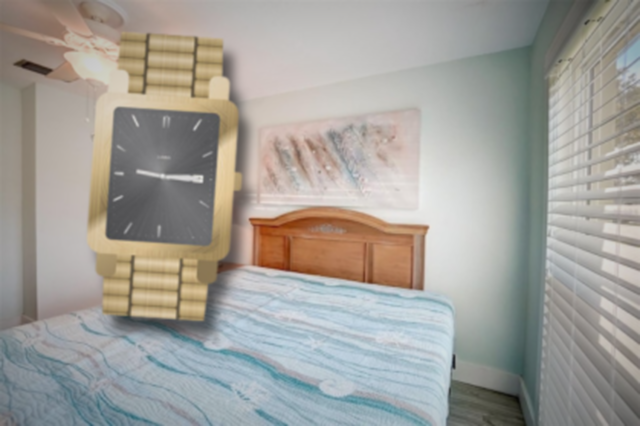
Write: 9 h 15 min
